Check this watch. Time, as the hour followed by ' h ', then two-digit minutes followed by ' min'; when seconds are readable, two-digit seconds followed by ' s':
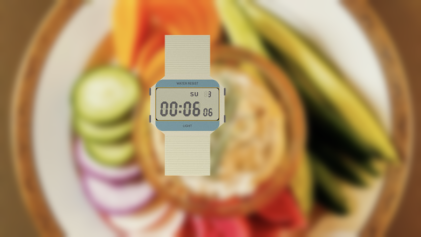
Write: 0 h 06 min 06 s
